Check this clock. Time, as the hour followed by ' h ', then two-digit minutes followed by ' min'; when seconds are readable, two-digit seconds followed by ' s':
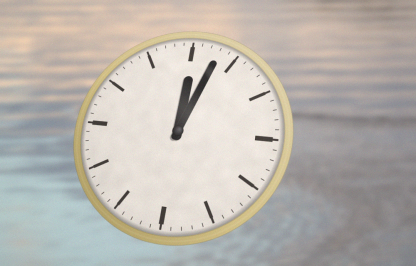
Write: 12 h 03 min
